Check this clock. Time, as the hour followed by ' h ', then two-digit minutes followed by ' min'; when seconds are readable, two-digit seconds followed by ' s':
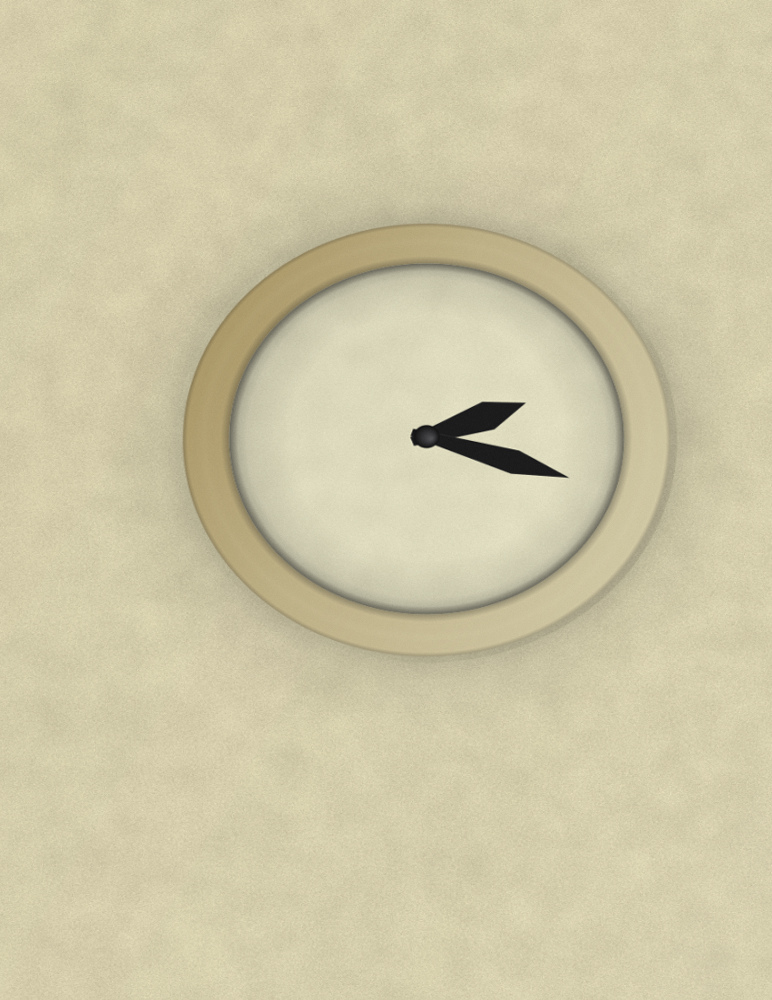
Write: 2 h 18 min
